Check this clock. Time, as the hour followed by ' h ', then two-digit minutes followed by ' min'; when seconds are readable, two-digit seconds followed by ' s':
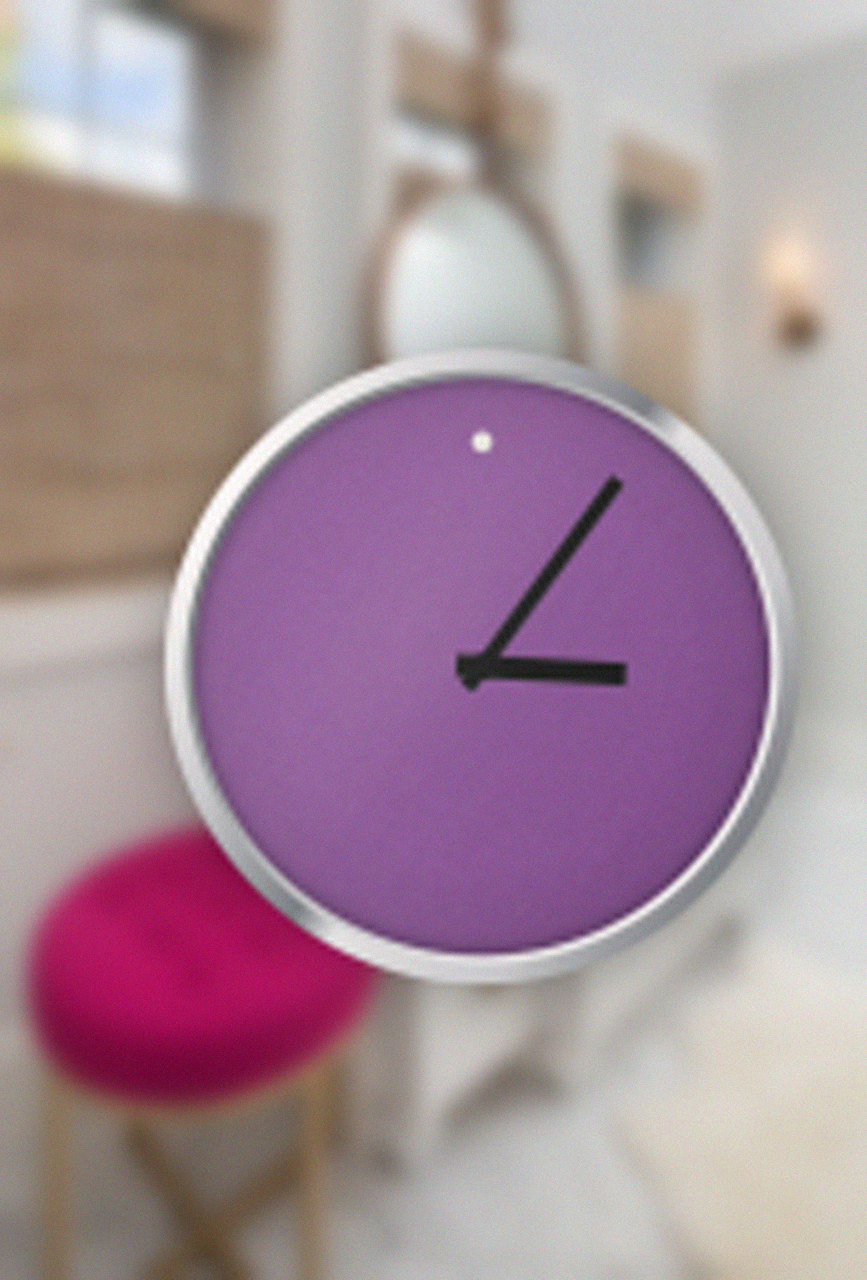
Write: 3 h 06 min
